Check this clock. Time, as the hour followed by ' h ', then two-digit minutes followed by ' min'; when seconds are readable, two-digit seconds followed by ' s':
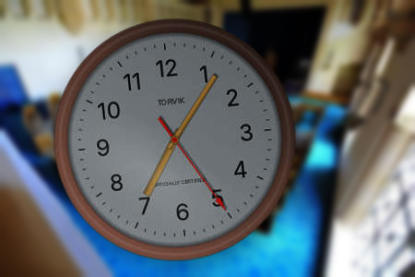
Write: 7 h 06 min 25 s
